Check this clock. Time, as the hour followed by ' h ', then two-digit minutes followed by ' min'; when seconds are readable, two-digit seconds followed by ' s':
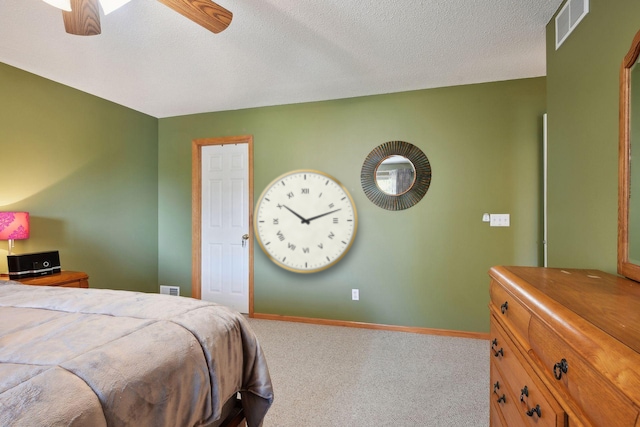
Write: 10 h 12 min
